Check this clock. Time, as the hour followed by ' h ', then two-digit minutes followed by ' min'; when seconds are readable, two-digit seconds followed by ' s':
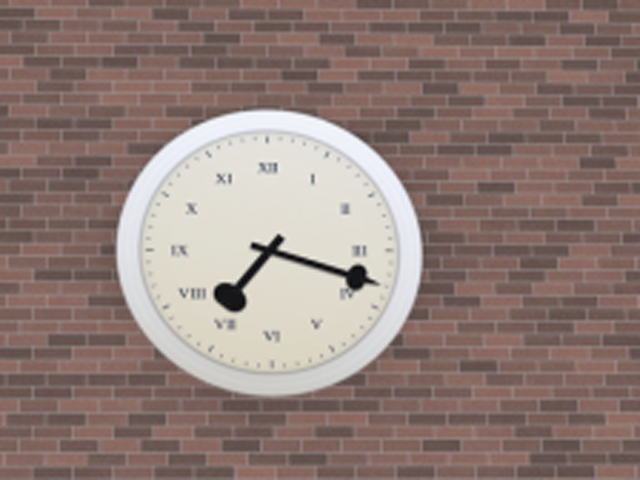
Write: 7 h 18 min
